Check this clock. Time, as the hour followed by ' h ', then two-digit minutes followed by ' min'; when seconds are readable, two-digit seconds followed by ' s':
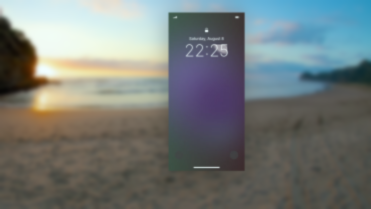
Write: 22 h 25 min
